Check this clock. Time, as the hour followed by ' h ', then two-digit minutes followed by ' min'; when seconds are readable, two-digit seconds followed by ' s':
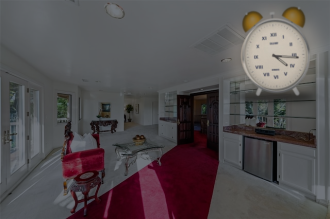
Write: 4 h 16 min
